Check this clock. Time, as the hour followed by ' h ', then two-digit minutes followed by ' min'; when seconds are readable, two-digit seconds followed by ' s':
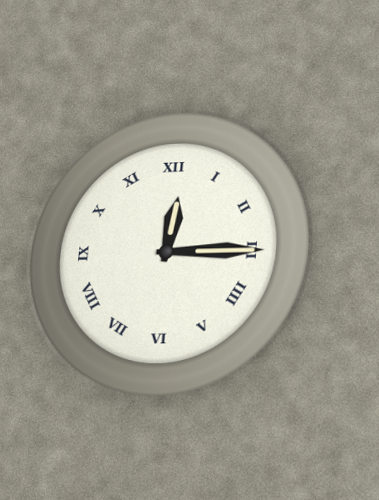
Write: 12 h 15 min
